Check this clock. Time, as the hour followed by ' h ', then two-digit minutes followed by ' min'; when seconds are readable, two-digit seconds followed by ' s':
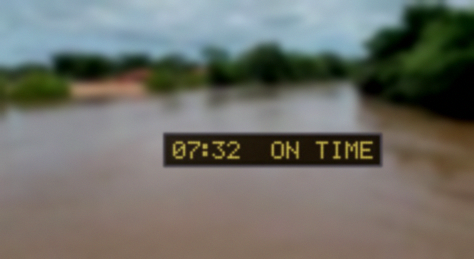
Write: 7 h 32 min
